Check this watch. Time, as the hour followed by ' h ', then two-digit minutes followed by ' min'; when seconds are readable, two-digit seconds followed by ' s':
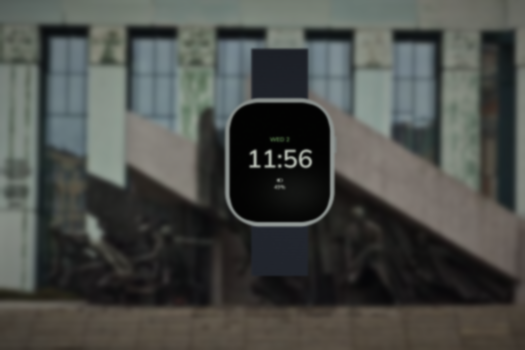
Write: 11 h 56 min
